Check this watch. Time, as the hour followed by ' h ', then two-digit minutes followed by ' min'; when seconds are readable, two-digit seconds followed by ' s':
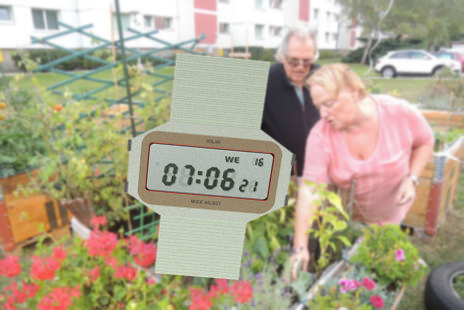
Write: 7 h 06 min 21 s
